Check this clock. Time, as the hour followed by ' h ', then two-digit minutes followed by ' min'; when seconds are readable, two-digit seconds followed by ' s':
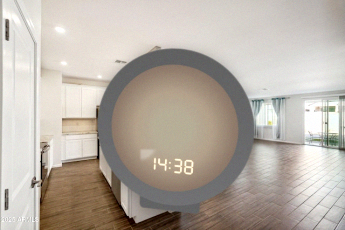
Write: 14 h 38 min
